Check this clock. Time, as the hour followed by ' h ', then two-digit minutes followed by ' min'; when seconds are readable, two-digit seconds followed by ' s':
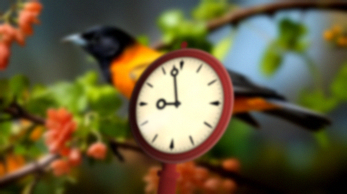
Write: 8 h 58 min
